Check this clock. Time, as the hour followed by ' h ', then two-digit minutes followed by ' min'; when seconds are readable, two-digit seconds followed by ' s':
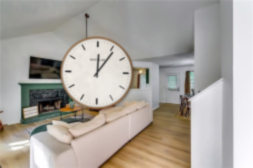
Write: 12 h 06 min
